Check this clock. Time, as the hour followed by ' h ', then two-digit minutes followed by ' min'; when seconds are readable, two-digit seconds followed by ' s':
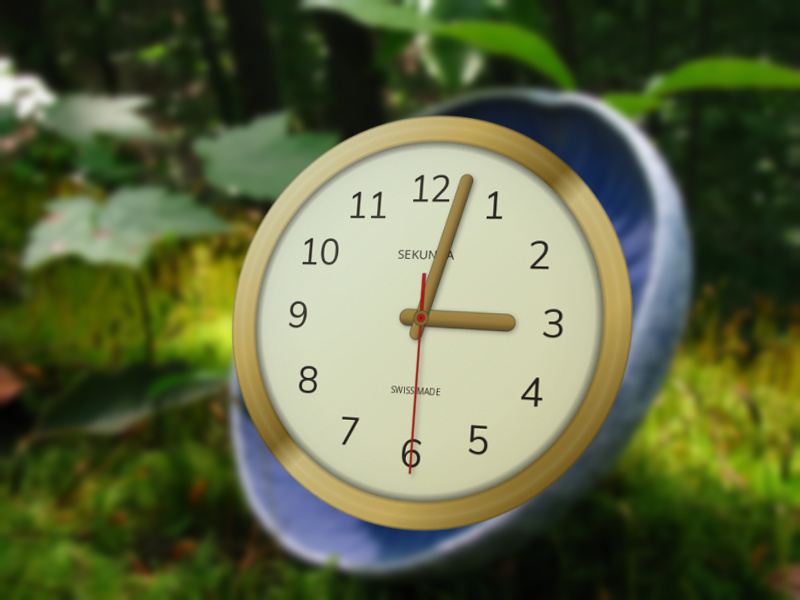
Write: 3 h 02 min 30 s
